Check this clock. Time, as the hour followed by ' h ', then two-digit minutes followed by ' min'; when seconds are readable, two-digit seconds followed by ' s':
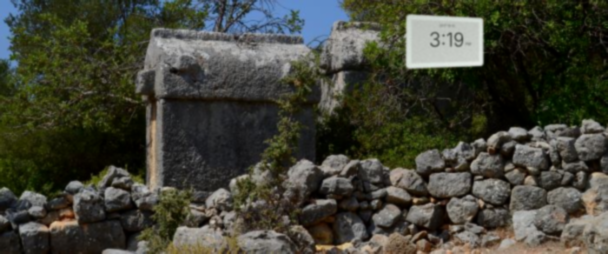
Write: 3 h 19 min
